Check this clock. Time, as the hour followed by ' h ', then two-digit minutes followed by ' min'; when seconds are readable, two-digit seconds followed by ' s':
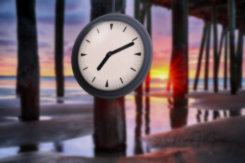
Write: 7 h 11 min
